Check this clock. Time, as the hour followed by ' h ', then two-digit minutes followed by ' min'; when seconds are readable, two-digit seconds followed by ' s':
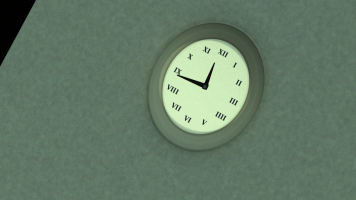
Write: 11 h 44 min
